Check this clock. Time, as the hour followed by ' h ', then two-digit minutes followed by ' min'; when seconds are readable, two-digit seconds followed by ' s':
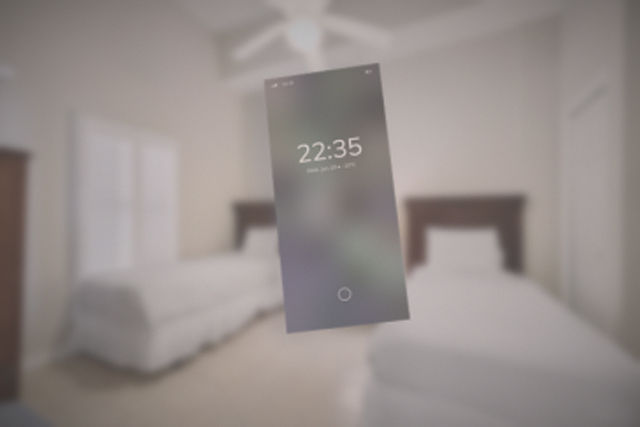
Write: 22 h 35 min
